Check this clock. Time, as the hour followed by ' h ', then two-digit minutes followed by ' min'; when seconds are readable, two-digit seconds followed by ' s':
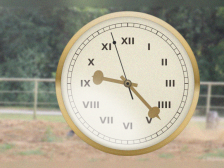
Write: 9 h 22 min 57 s
